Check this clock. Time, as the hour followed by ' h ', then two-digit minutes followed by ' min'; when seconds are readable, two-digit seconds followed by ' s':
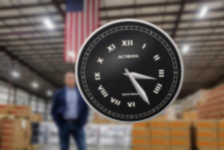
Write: 3 h 25 min
